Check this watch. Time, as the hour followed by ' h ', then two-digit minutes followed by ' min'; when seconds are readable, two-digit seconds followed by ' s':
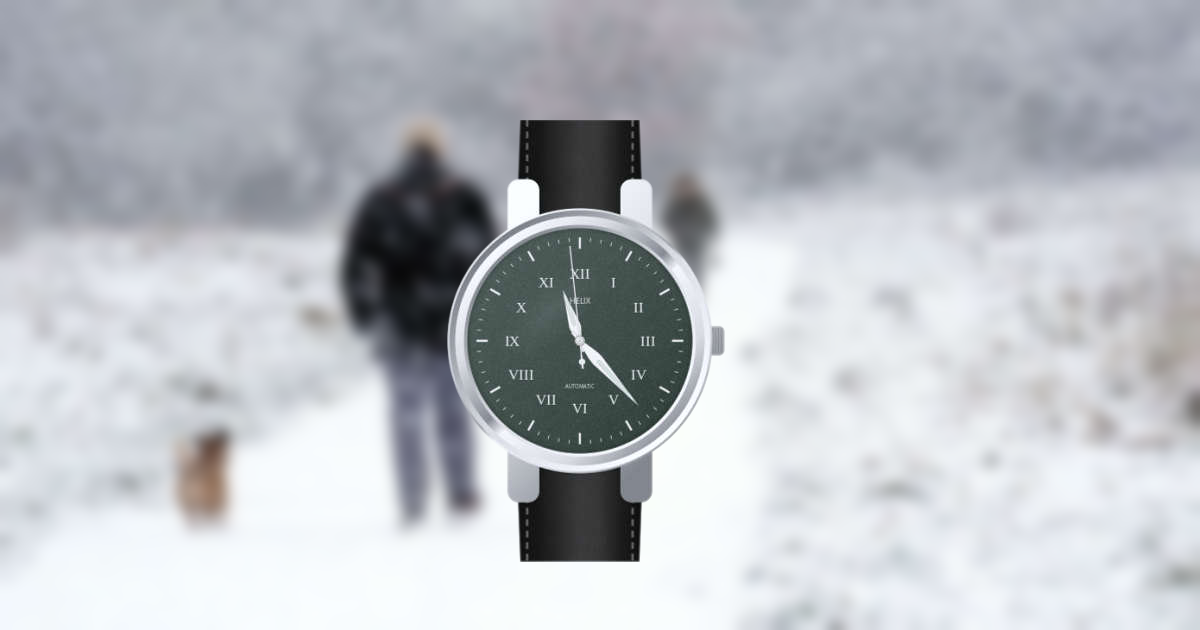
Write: 11 h 22 min 59 s
